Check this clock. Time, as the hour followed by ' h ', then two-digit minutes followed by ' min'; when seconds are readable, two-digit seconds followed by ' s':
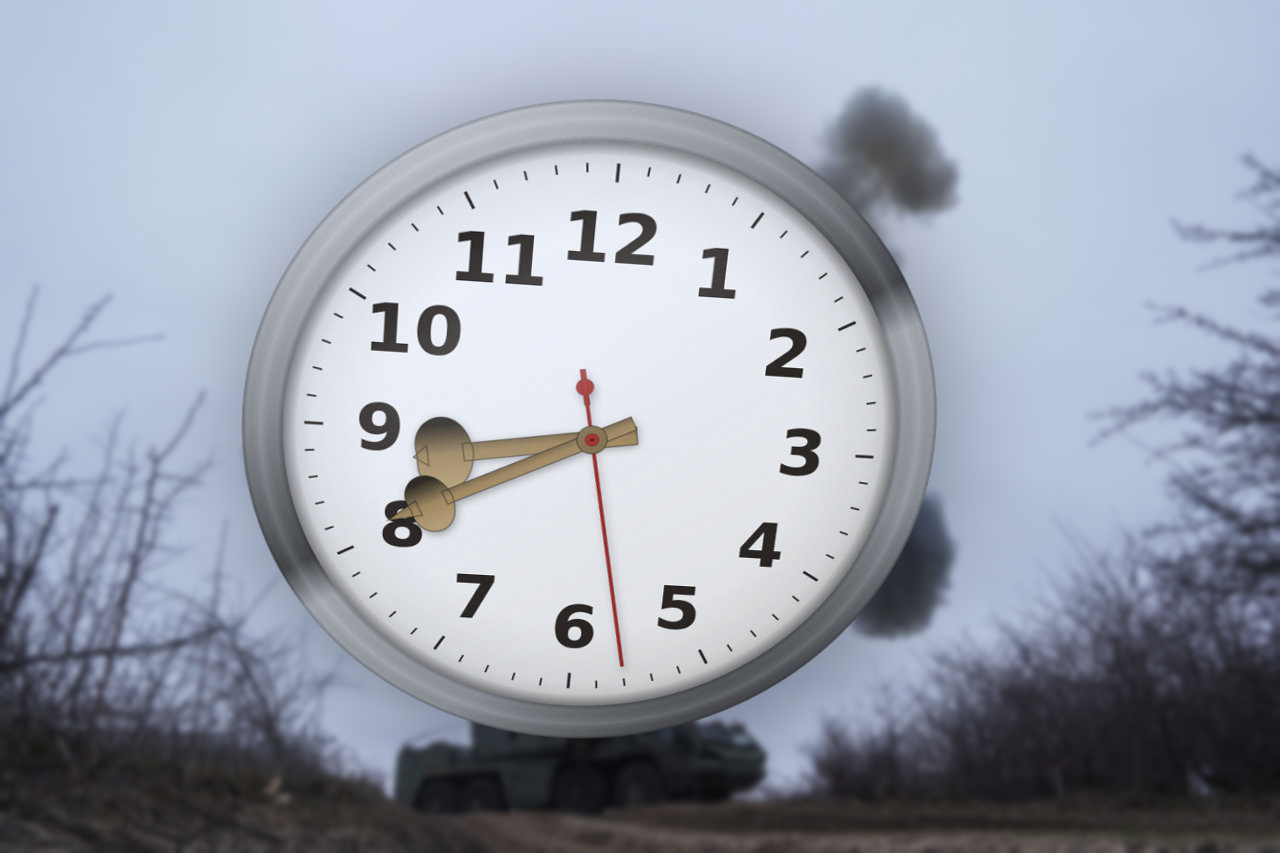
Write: 8 h 40 min 28 s
